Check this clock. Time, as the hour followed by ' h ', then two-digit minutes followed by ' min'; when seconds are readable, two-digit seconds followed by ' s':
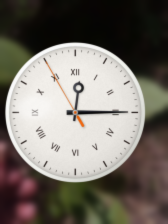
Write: 12 h 14 min 55 s
